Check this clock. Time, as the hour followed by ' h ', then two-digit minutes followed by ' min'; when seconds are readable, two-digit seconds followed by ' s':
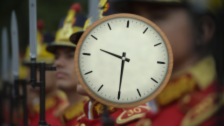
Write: 9 h 30 min
